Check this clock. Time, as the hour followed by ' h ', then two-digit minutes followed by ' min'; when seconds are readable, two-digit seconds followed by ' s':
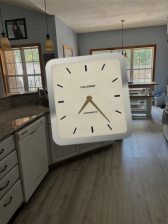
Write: 7 h 24 min
